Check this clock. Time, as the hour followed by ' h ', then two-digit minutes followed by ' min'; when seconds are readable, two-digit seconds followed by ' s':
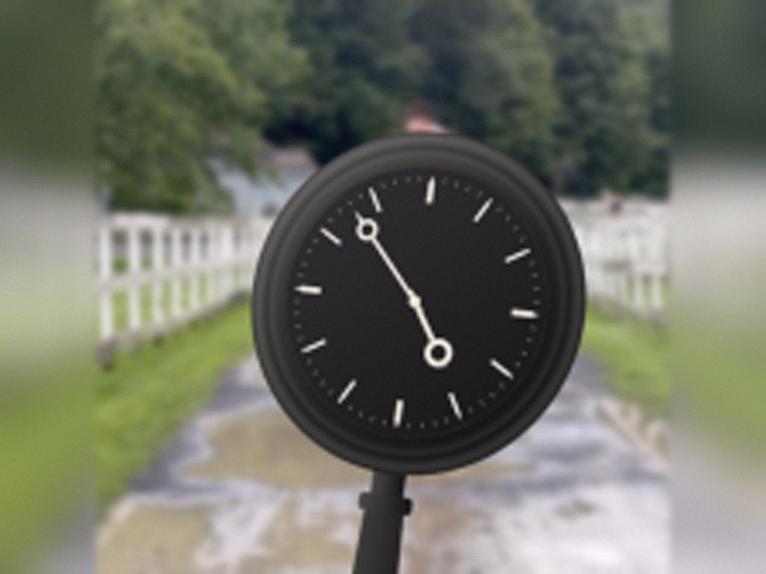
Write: 4 h 53 min
